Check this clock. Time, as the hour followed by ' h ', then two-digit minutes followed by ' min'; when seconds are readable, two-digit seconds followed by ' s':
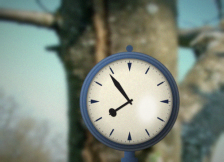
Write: 7 h 54 min
